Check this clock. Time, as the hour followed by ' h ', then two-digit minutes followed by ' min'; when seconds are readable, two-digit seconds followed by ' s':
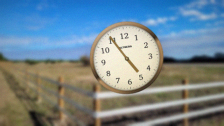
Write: 4 h 55 min
